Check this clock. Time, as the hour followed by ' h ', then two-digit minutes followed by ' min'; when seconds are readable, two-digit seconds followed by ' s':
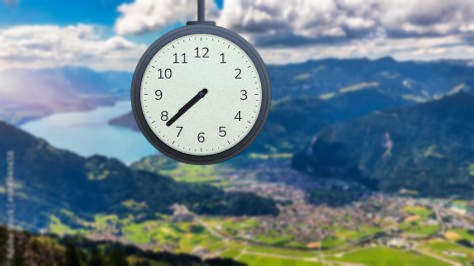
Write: 7 h 38 min
